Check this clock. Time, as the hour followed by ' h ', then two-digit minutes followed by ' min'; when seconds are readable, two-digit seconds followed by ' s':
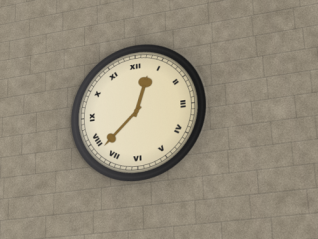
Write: 12 h 38 min
